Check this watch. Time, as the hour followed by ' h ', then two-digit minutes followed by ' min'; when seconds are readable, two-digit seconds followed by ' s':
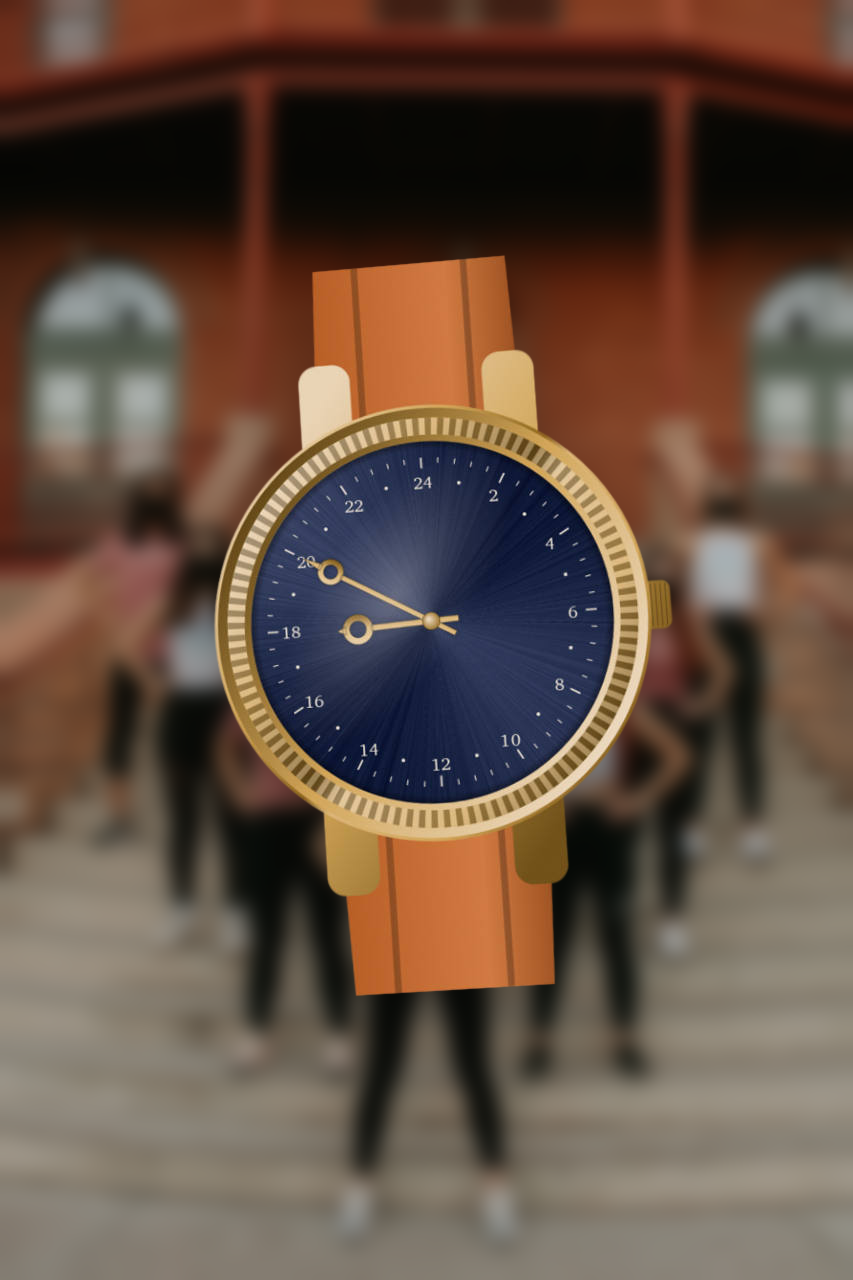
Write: 17 h 50 min
